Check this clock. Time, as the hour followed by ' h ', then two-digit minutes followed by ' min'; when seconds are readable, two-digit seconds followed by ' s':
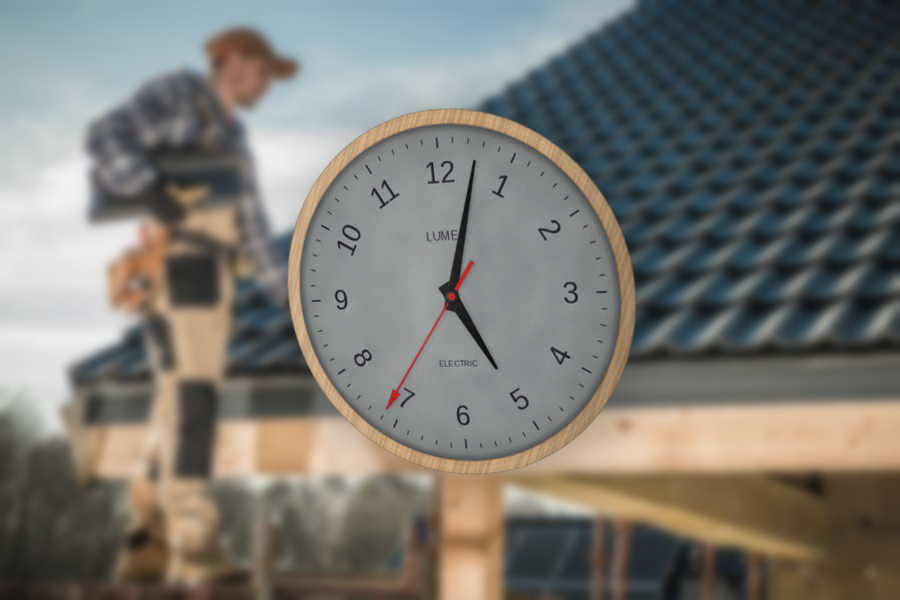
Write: 5 h 02 min 36 s
